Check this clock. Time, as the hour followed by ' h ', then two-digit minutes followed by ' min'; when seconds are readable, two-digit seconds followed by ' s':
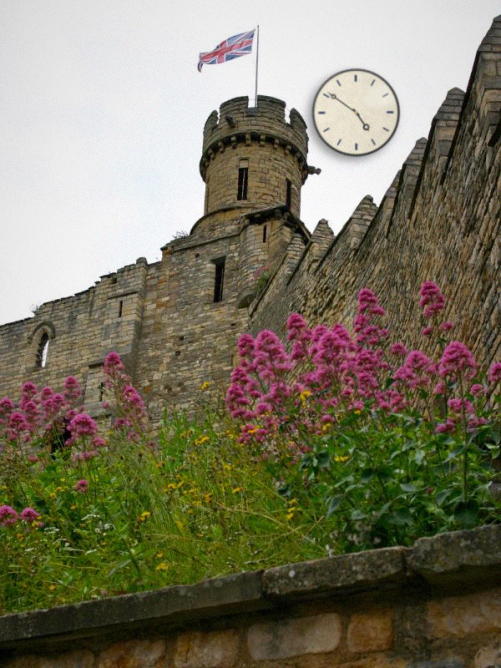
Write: 4 h 51 min
